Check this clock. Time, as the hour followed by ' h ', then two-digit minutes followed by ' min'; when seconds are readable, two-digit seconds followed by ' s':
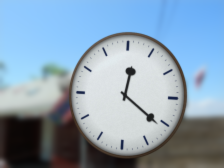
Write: 12 h 21 min
